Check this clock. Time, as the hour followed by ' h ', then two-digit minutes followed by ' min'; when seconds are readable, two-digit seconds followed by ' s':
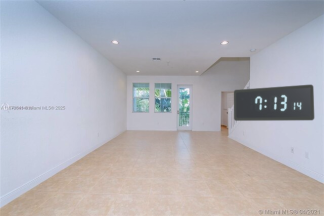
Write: 7 h 13 min 14 s
